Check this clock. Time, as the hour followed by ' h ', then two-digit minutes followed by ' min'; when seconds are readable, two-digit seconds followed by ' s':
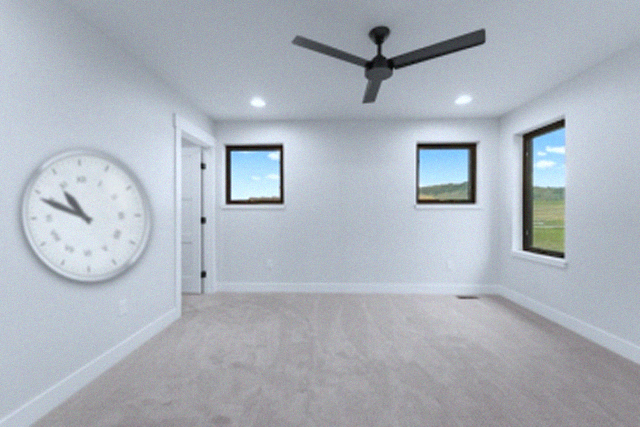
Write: 10 h 49 min
